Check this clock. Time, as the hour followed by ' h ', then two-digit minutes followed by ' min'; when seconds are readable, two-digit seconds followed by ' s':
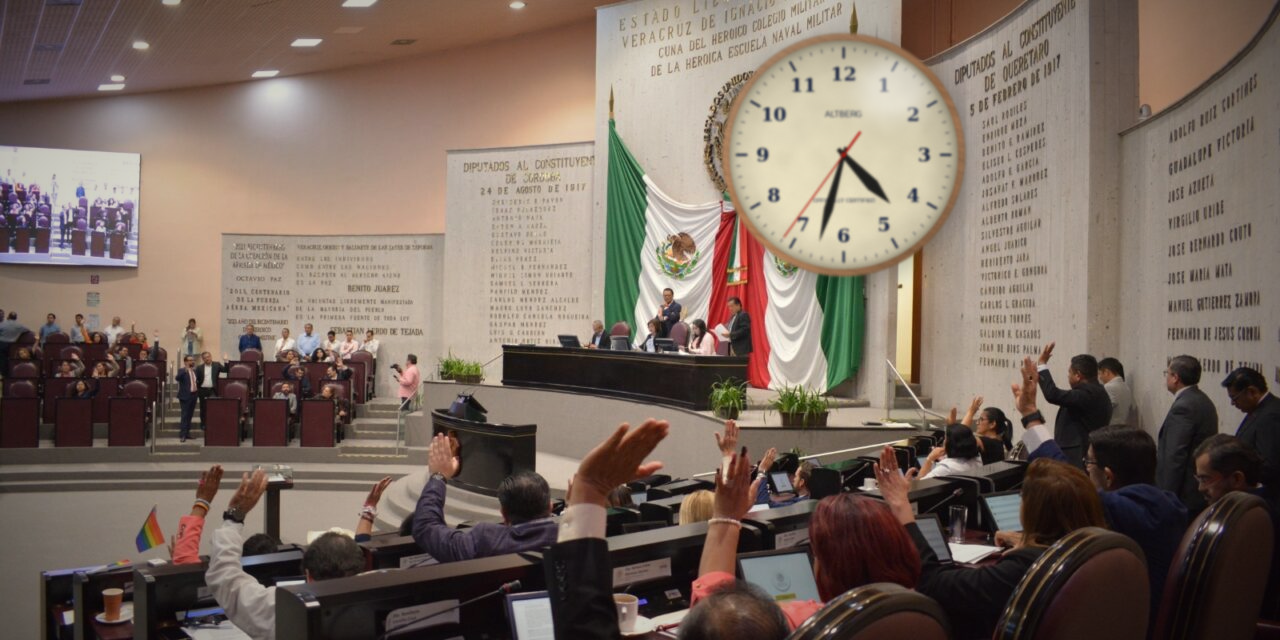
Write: 4 h 32 min 36 s
